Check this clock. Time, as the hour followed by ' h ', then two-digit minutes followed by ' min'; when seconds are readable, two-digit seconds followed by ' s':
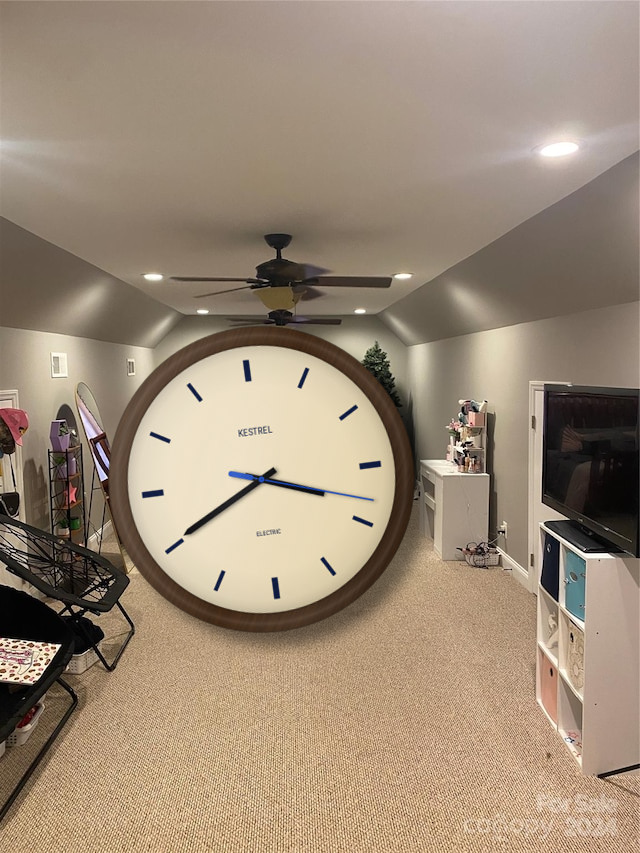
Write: 3 h 40 min 18 s
